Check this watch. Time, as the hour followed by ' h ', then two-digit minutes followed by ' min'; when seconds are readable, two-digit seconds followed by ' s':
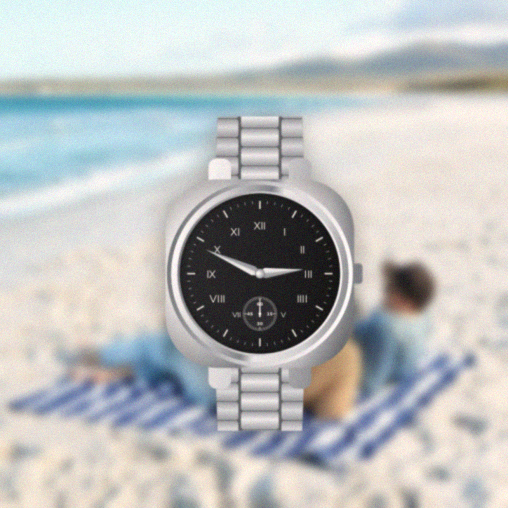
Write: 2 h 49 min
